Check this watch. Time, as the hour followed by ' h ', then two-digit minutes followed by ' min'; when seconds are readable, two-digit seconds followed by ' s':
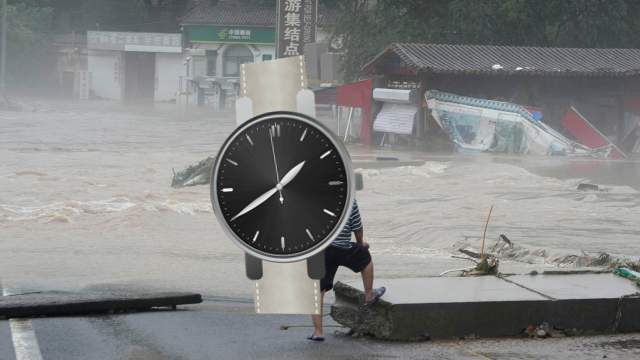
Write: 1 h 39 min 59 s
